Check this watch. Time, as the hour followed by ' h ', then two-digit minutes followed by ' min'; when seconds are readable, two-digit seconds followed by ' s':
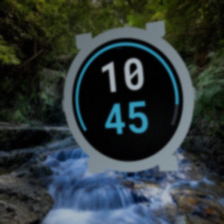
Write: 10 h 45 min
